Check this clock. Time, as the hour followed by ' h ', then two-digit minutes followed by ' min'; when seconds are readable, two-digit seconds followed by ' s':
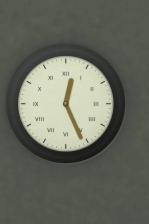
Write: 12 h 26 min
